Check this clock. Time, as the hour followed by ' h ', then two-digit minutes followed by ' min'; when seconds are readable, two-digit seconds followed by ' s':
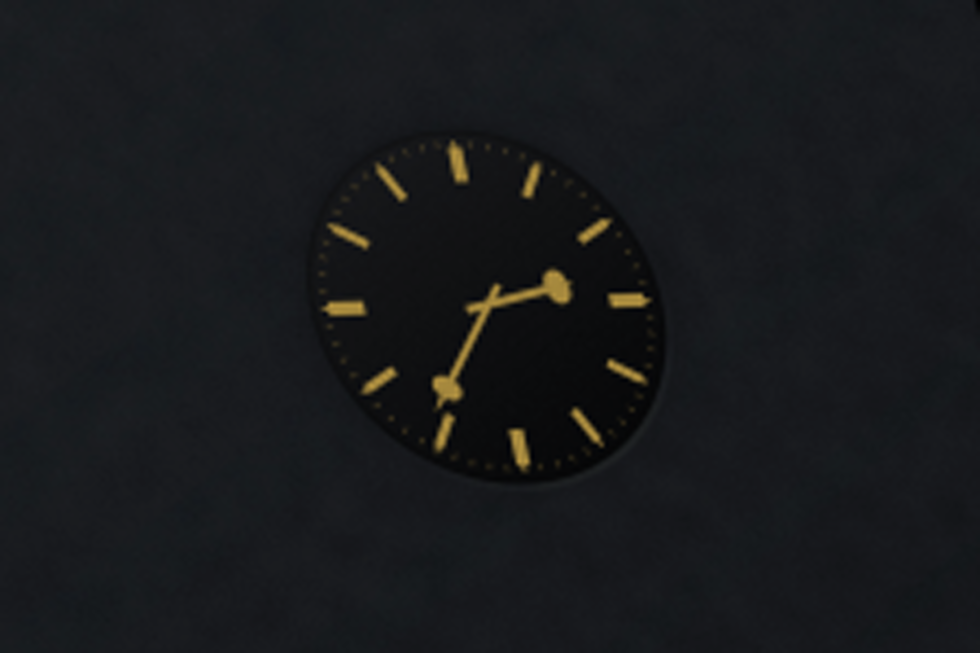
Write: 2 h 36 min
